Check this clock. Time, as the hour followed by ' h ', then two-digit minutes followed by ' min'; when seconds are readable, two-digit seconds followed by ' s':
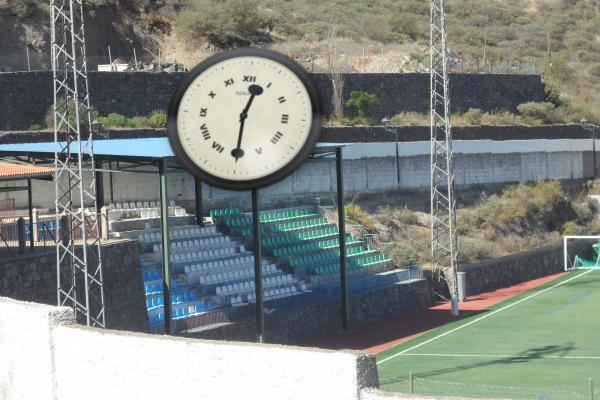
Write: 12 h 30 min
